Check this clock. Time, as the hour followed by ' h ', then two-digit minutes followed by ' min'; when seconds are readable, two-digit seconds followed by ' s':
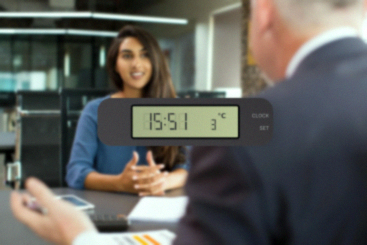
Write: 15 h 51 min
